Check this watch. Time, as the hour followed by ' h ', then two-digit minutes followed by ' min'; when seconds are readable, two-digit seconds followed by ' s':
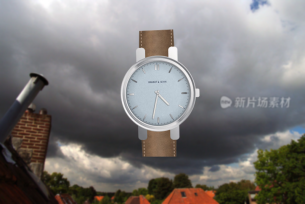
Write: 4 h 32 min
